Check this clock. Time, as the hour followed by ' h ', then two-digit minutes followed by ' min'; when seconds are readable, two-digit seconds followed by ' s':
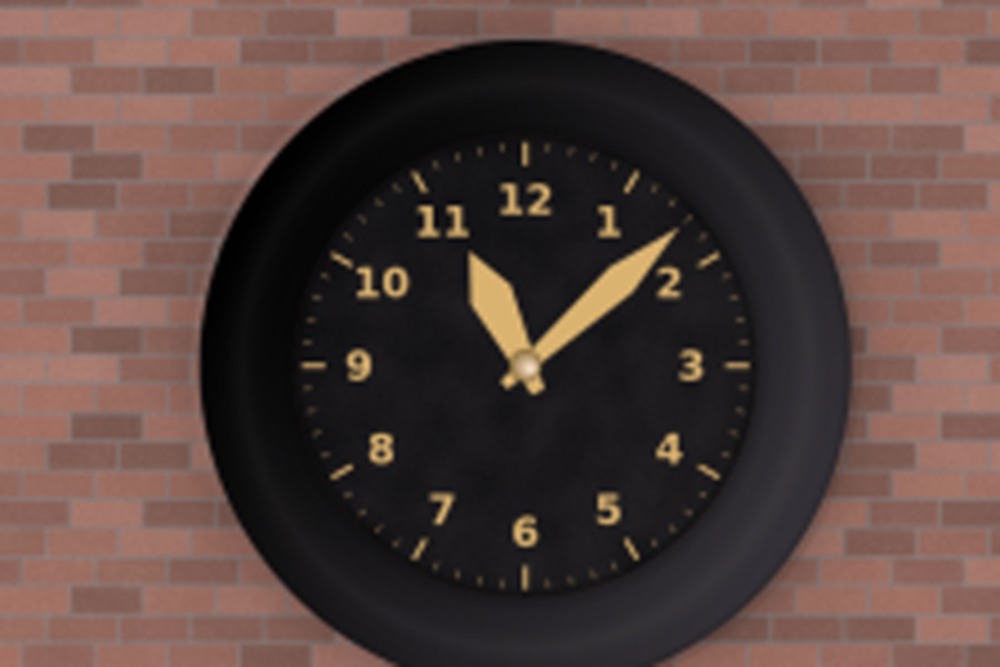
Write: 11 h 08 min
